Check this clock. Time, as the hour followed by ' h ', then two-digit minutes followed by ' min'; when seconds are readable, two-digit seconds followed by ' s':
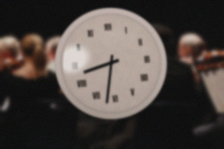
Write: 8 h 32 min
